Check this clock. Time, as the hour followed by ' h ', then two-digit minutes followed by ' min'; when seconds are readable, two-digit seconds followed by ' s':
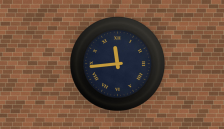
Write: 11 h 44 min
